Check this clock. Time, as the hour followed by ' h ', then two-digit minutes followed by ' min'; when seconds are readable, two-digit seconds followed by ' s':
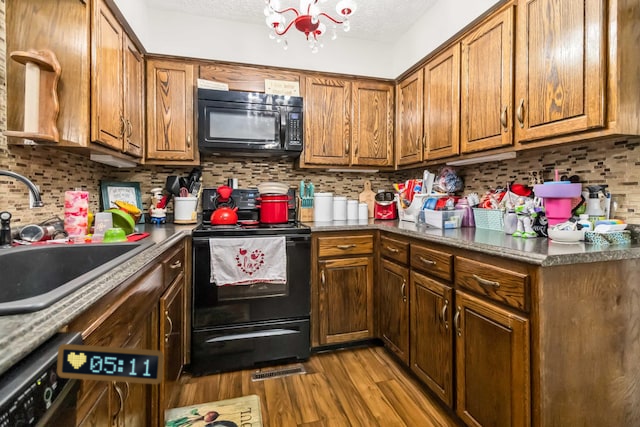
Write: 5 h 11 min
